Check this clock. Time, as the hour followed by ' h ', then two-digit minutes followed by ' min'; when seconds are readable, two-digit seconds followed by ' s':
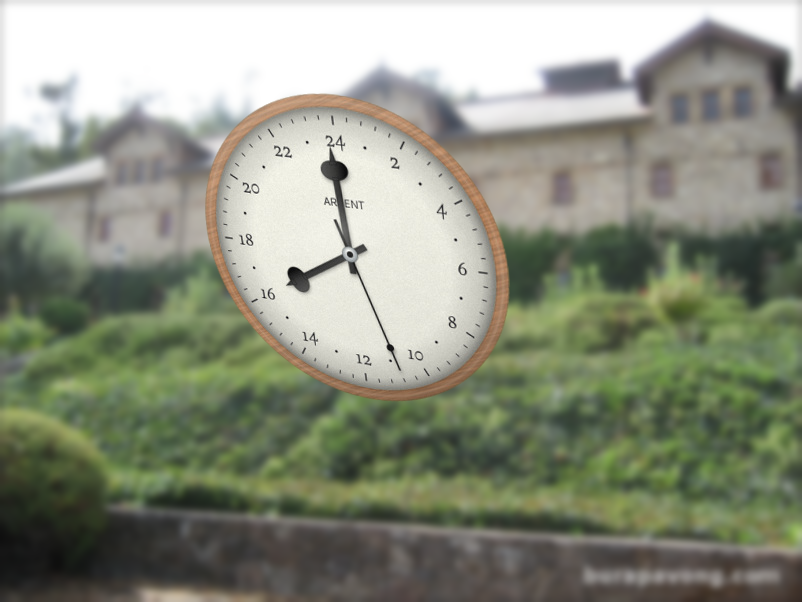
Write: 15 h 59 min 27 s
